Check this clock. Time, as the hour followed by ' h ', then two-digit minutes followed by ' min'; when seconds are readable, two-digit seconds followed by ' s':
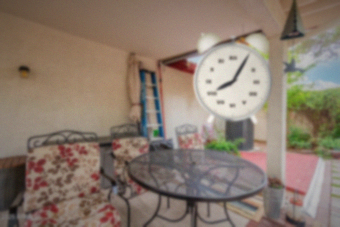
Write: 8 h 05 min
